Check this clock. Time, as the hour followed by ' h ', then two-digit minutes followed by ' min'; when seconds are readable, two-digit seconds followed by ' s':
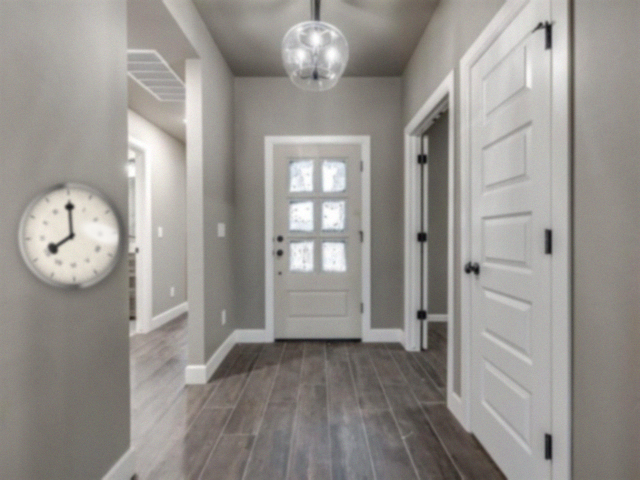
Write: 8 h 00 min
